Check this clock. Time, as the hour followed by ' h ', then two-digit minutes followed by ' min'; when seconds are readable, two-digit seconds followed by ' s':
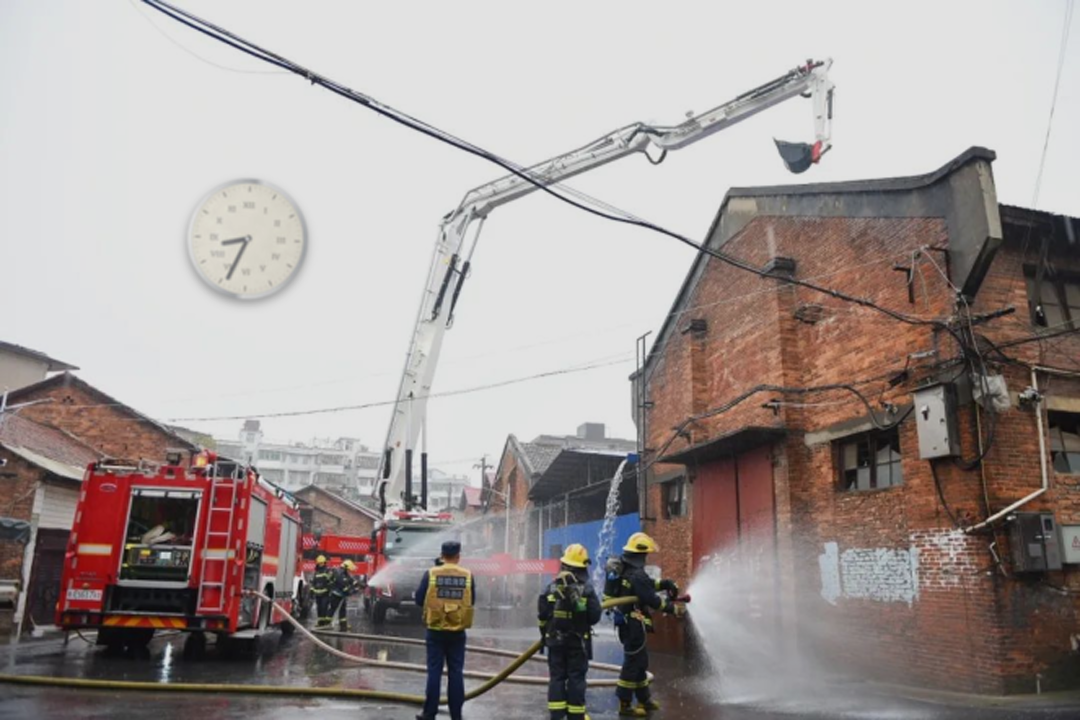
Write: 8 h 34 min
